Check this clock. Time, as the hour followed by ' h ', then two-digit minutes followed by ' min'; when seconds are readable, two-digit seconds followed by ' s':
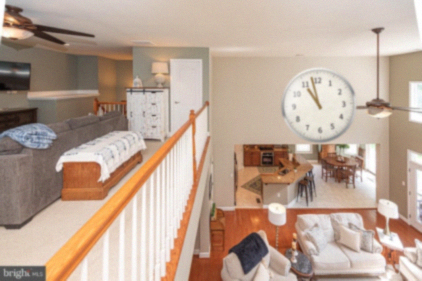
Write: 10 h 58 min
